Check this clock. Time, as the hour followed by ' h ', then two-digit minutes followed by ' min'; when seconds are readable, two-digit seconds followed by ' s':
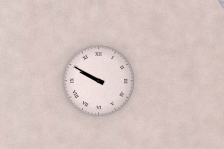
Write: 9 h 50 min
